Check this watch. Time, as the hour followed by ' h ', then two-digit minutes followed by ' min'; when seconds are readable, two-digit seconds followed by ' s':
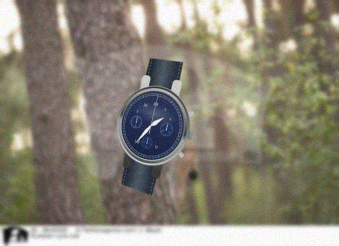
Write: 1 h 35 min
